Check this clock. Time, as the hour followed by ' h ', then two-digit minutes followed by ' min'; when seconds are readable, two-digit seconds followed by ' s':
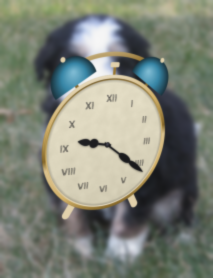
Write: 9 h 21 min
